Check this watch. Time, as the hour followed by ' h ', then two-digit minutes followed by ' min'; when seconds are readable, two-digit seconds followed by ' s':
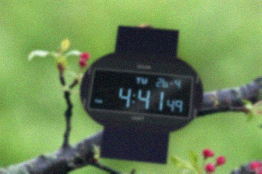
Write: 4 h 41 min 49 s
